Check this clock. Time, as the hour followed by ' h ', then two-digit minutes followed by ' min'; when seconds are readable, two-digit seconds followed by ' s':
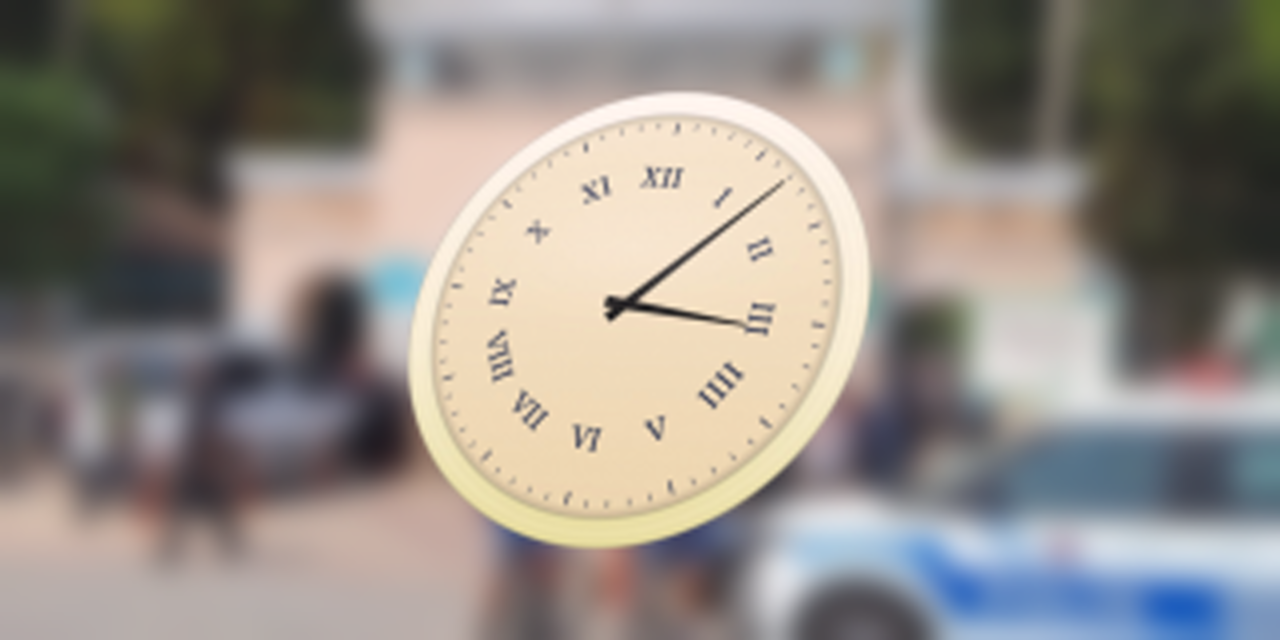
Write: 3 h 07 min
